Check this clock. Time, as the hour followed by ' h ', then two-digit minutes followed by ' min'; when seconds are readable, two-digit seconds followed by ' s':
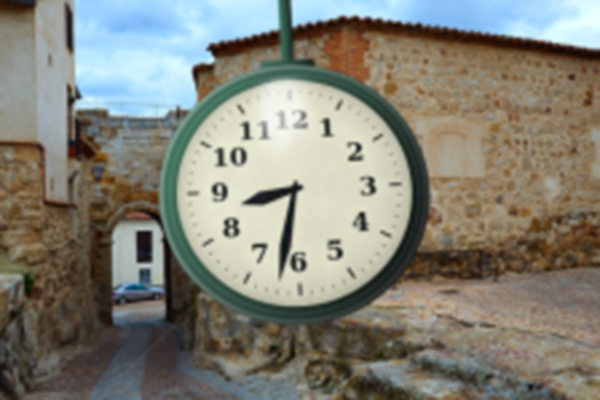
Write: 8 h 32 min
